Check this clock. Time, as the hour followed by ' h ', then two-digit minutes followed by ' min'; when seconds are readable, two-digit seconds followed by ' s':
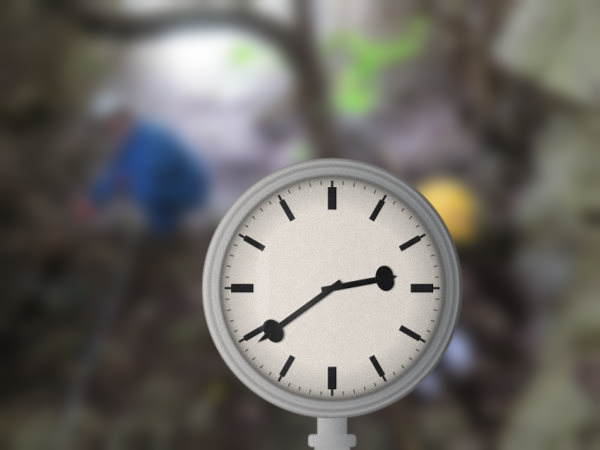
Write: 2 h 39 min
